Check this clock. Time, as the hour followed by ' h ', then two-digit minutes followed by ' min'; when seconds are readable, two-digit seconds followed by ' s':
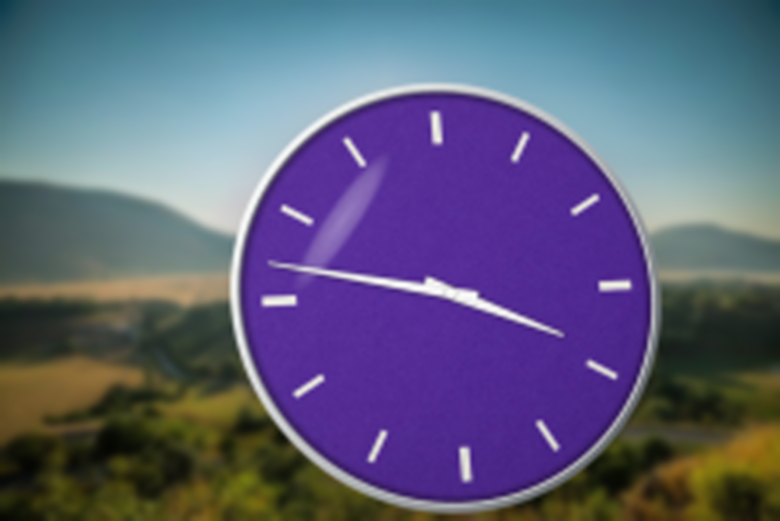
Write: 3 h 47 min
